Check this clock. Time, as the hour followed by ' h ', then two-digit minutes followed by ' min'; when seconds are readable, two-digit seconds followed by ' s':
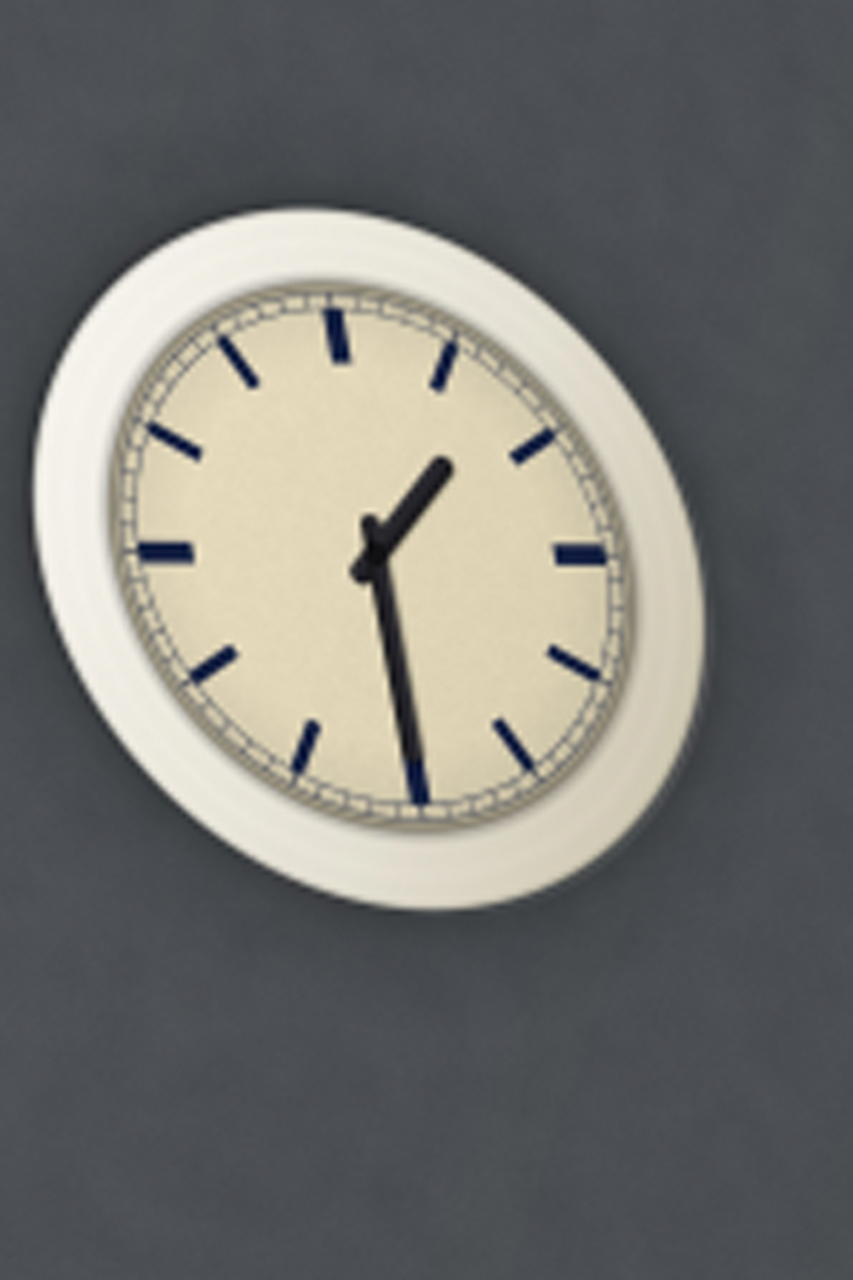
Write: 1 h 30 min
